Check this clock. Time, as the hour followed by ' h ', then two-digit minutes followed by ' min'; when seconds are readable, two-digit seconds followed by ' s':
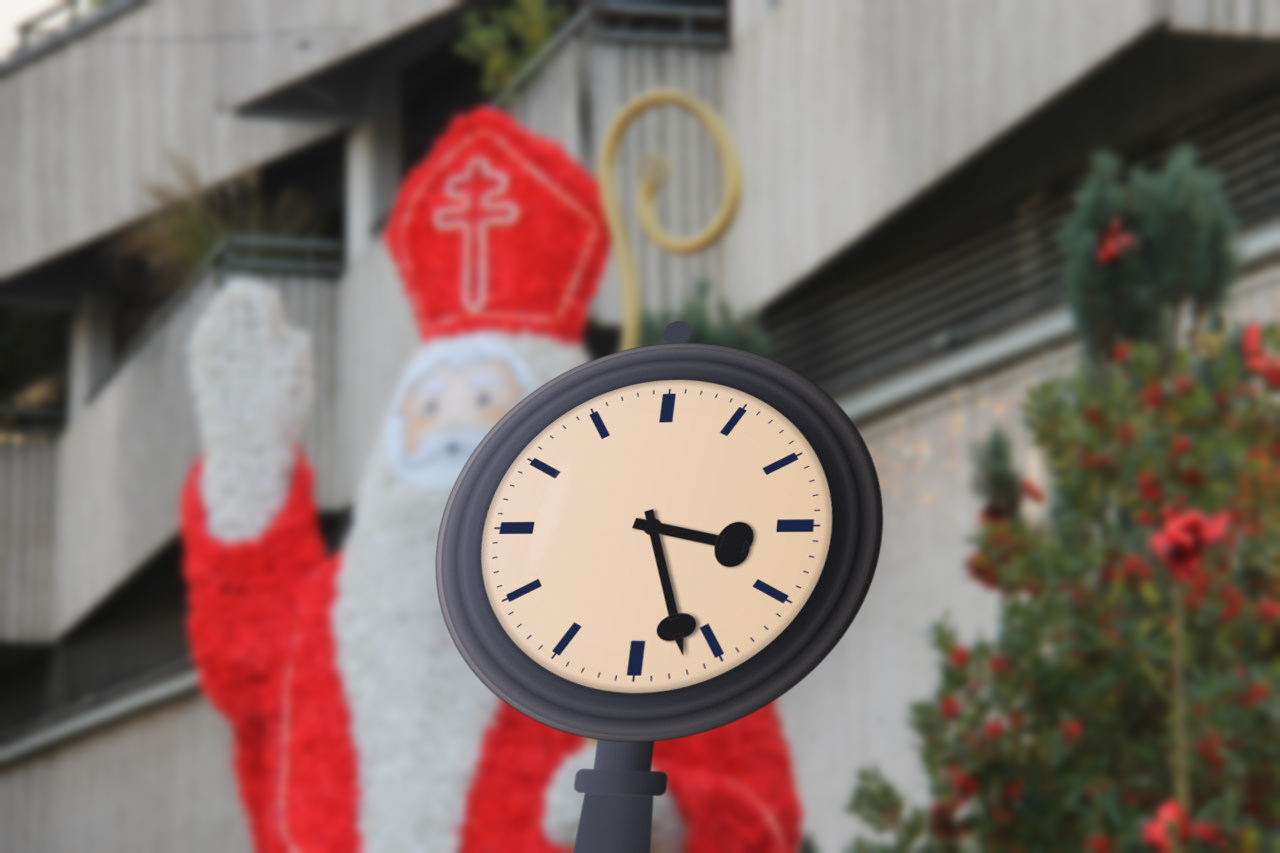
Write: 3 h 27 min
